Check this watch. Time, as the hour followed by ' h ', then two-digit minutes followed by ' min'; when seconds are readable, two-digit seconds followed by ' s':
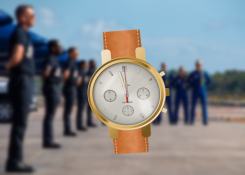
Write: 11 h 58 min
